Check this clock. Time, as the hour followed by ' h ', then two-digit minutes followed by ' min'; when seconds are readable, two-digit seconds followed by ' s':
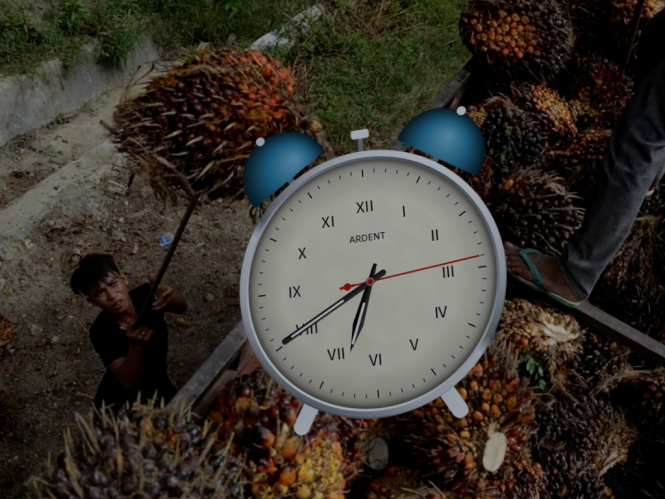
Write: 6 h 40 min 14 s
